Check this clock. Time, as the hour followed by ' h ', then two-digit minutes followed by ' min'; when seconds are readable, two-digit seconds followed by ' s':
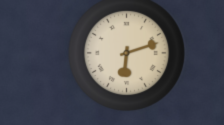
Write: 6 h 12 min
